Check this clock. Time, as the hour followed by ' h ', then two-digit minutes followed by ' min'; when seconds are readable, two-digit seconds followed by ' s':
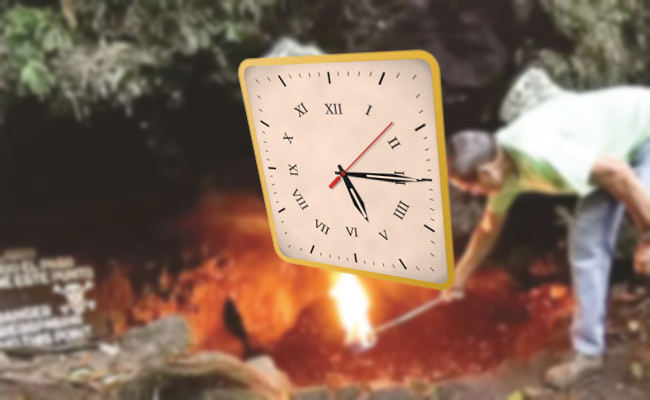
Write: 5 h 15 min 08 s
